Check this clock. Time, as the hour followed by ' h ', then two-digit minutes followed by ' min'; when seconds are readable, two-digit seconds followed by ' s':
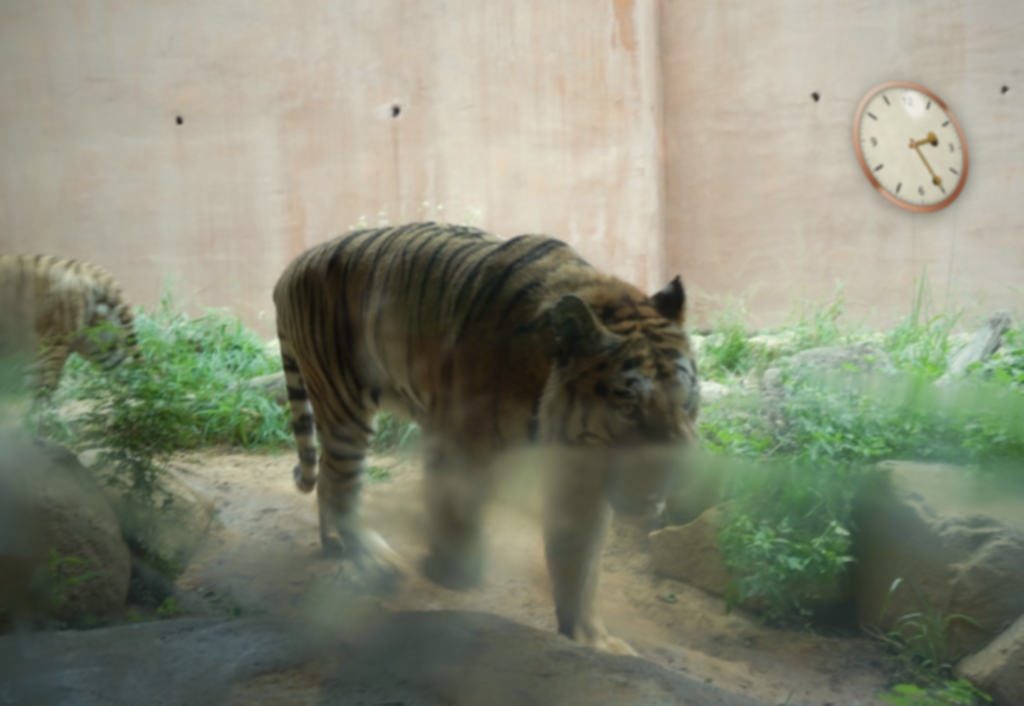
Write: 2 h 25 min
